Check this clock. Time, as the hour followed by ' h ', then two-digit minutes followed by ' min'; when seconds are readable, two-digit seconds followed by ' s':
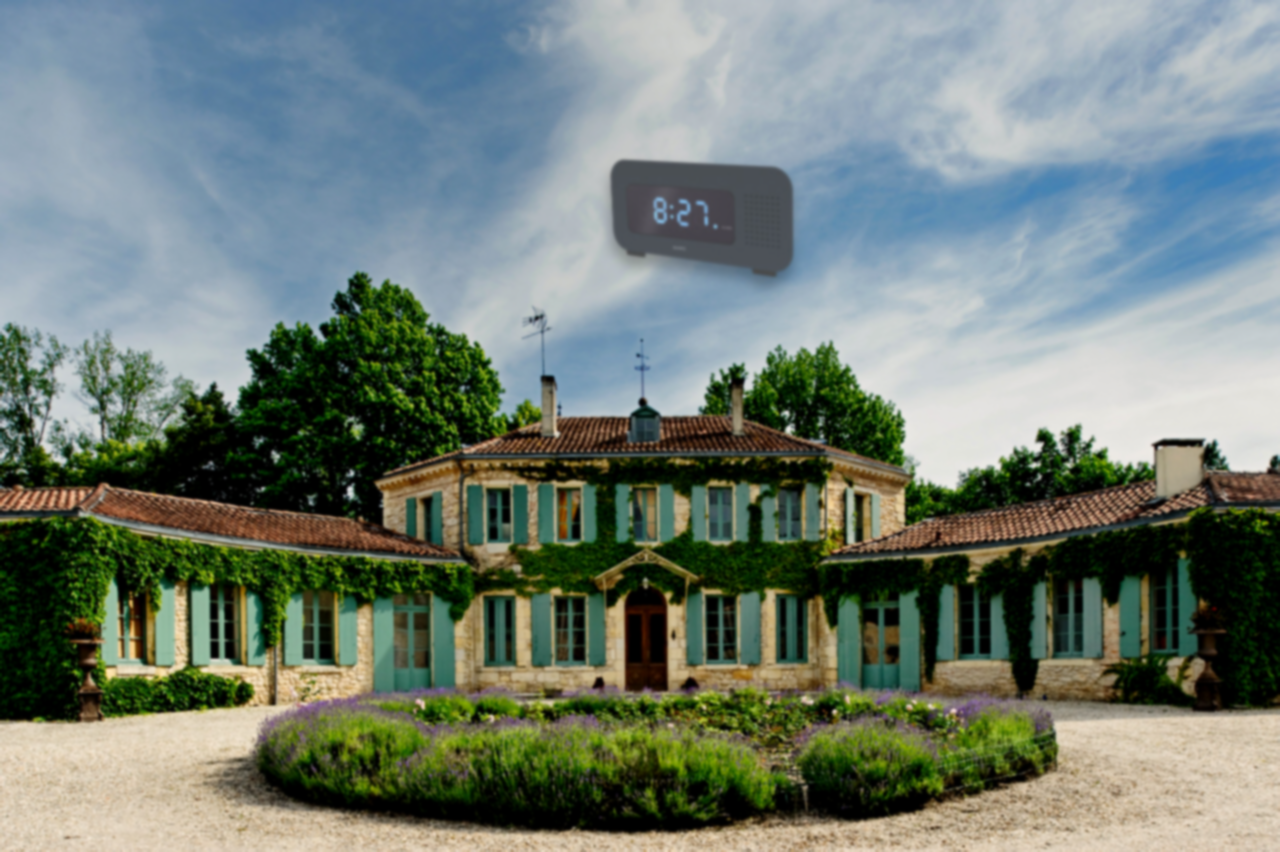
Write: 8 h 27 min
